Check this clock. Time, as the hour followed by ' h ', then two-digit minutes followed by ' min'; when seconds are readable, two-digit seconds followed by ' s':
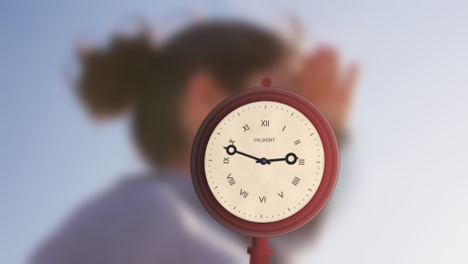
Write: 2 h 48 min
